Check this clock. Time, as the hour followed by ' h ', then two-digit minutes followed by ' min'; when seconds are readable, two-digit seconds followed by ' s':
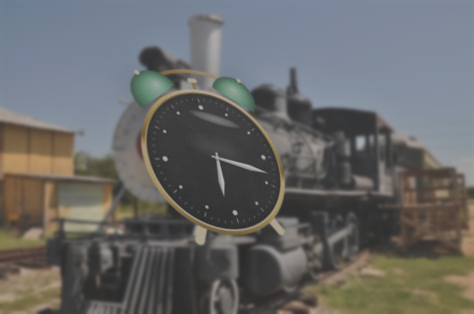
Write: 6 h 18 min
